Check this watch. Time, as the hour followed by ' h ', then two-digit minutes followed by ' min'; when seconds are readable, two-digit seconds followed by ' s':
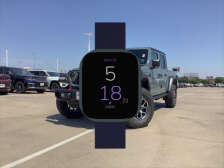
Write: 5 h 18 min
